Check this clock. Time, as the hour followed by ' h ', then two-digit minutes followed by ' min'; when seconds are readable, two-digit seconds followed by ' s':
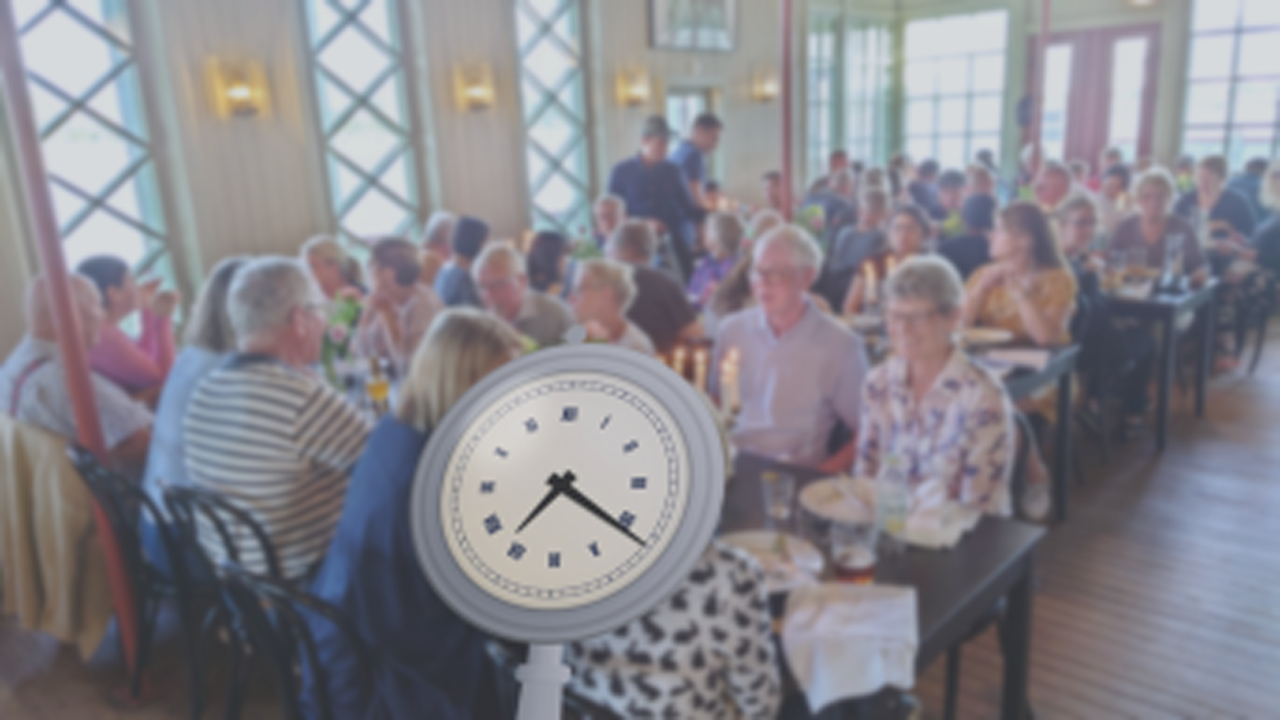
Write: 7 h 21 min
